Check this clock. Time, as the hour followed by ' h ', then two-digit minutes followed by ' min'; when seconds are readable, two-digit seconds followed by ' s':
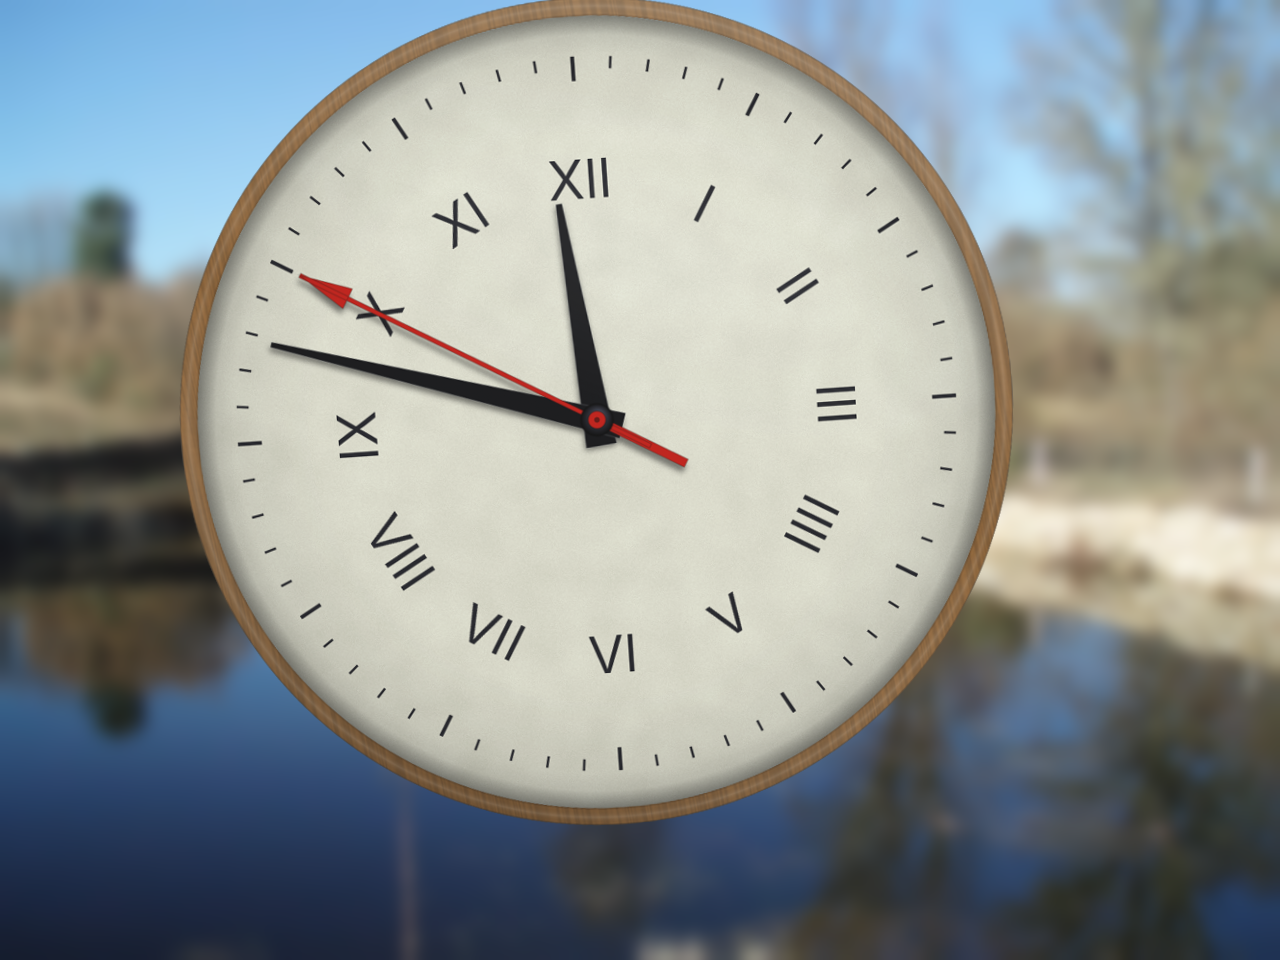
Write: 11 h 47 min 50 s
